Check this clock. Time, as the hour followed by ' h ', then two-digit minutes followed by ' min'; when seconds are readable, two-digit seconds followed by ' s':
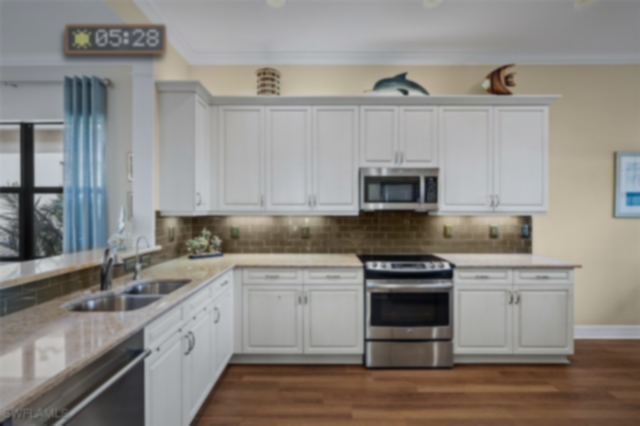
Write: 5 h 28 min
